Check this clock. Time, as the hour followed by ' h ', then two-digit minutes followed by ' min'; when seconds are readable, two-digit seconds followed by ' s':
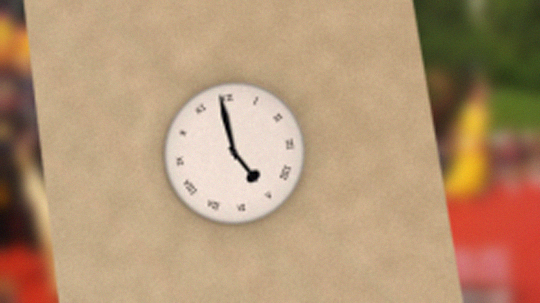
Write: 4 h 59 min
